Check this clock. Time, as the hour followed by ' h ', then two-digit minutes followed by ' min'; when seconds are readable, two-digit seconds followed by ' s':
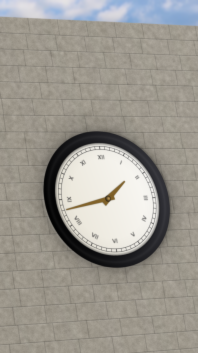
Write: 1 h 43 min
